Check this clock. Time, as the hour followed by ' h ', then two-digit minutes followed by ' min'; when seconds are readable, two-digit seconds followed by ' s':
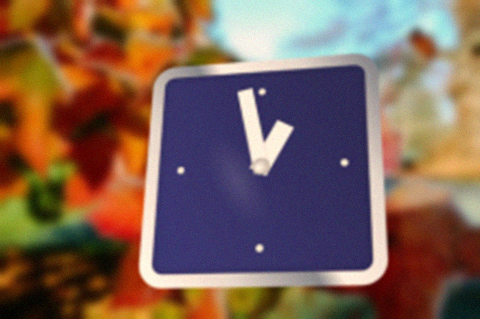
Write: 12 h 58 min
